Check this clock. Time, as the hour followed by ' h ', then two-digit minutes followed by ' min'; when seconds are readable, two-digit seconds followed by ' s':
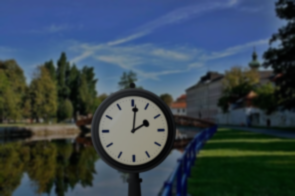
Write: 2 h 01 min
